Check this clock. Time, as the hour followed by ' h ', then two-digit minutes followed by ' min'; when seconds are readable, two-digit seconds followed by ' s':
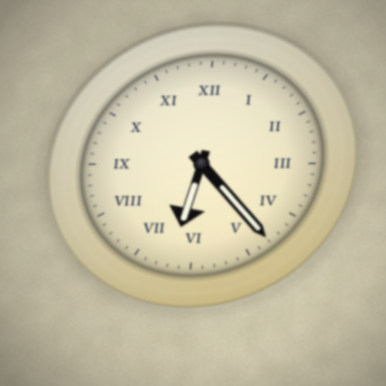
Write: 6 h 23 min
